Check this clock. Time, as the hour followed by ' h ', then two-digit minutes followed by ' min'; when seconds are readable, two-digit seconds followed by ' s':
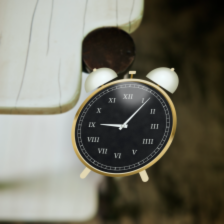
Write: 9 h 06 min
